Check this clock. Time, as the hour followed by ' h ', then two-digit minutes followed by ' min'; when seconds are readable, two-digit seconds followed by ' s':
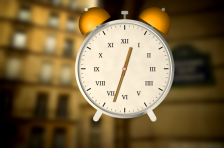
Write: 12 h 33 min
